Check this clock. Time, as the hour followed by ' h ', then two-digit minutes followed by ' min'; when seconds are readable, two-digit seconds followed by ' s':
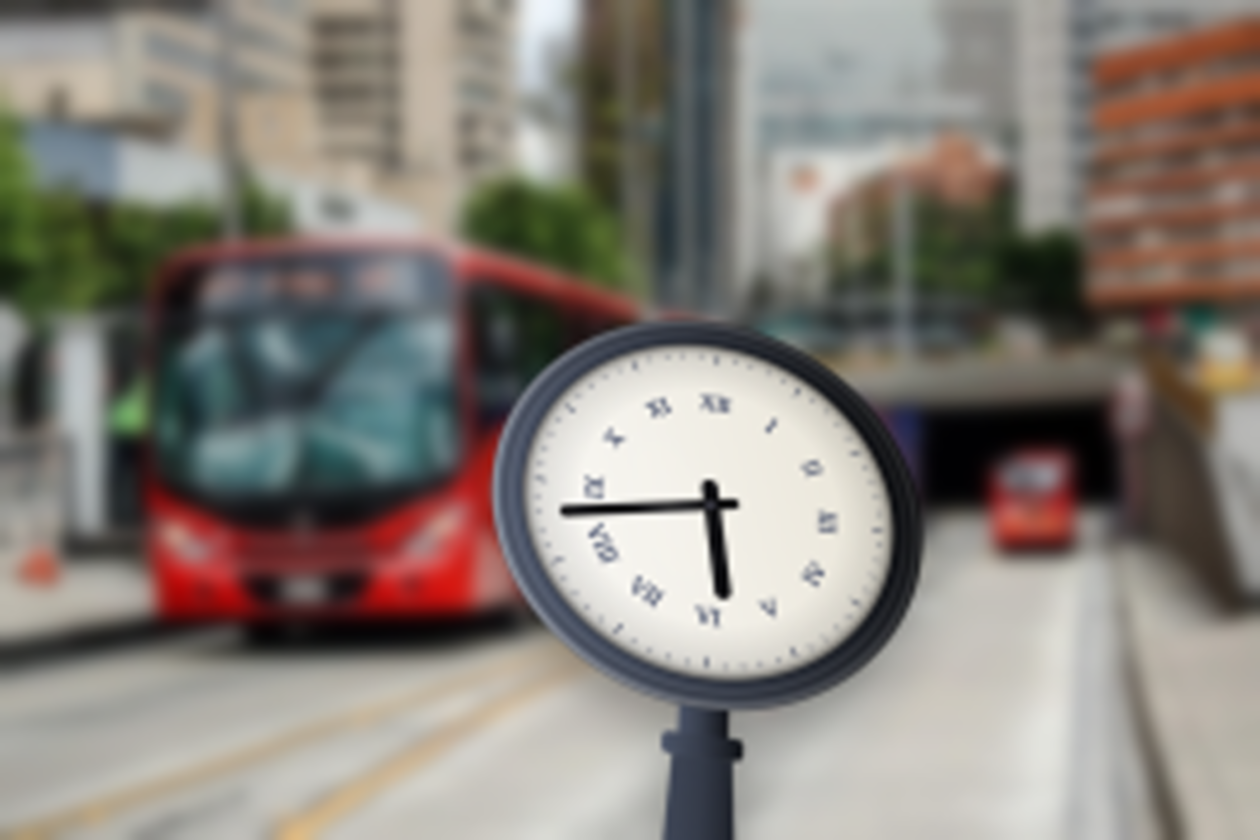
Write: 5 h 43 min
